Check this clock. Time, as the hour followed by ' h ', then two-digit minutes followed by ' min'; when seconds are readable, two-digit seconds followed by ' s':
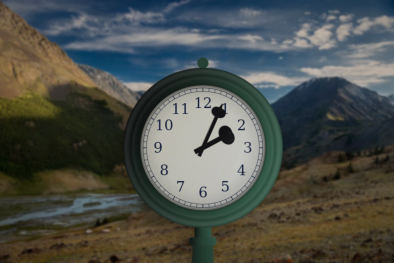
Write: 2 h 04 min
